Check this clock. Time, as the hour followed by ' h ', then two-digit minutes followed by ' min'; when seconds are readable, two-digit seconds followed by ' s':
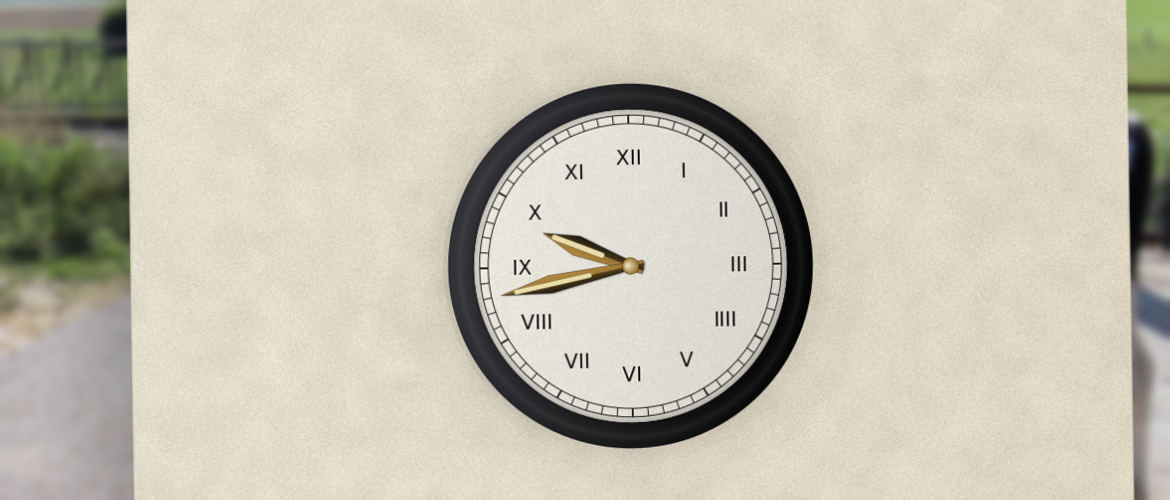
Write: 9 h 43 min
